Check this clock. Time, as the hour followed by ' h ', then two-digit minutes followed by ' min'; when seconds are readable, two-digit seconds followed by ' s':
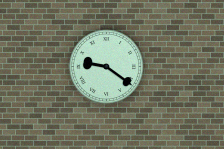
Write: 9 h 21 min
